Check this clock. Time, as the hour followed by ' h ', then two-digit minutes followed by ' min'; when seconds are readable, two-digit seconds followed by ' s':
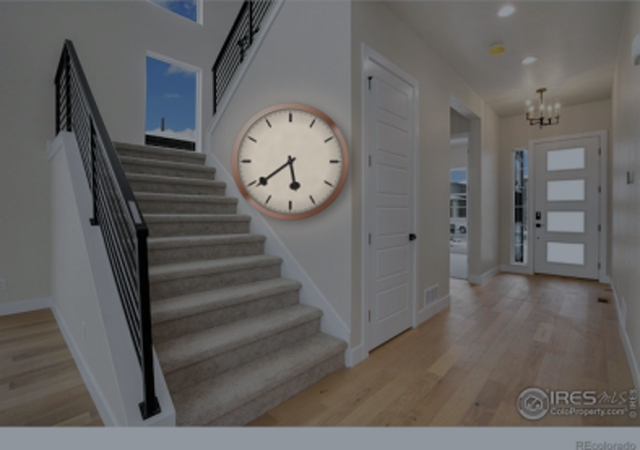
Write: 5 h 39 min
